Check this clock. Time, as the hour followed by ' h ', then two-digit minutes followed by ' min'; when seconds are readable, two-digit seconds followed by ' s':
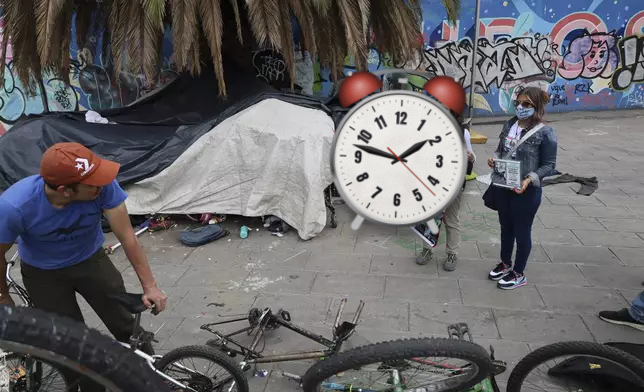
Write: 1 h 47 min 22 s
